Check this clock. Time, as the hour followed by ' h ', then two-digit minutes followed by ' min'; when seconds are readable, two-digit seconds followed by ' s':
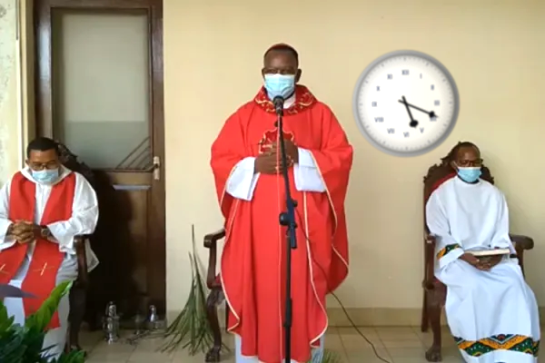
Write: 5 h 19 min
